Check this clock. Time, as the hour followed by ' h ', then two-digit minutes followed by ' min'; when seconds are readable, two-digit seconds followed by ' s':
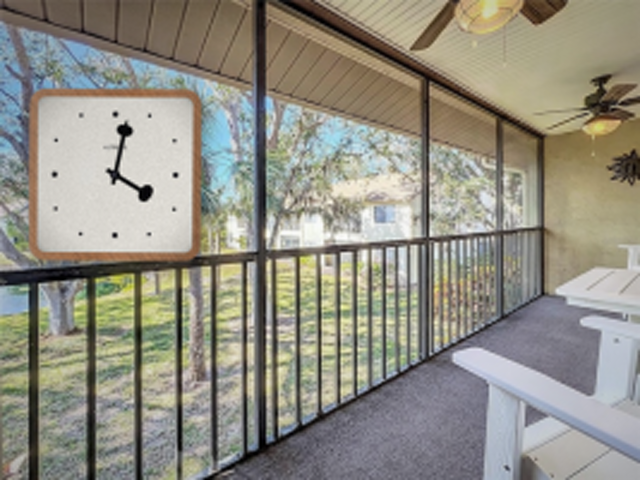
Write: 4 h 02 min
